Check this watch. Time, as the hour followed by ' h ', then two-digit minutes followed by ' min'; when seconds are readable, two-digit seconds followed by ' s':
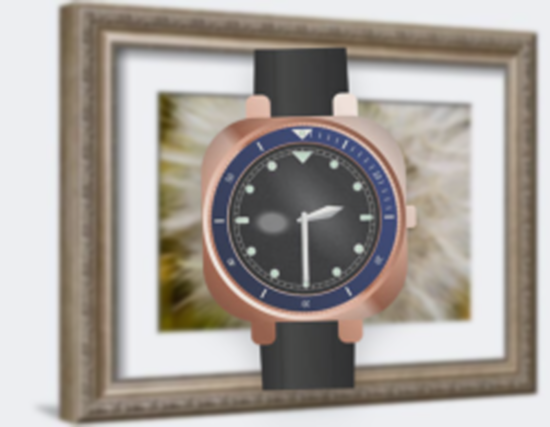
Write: 2 h 30 min
